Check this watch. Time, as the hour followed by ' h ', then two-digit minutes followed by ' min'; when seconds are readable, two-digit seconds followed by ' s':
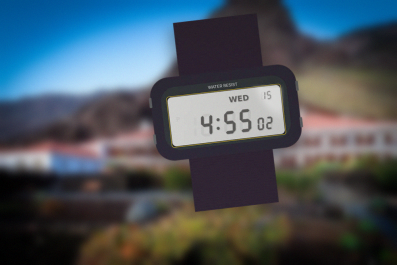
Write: 4 h 55 min 02 s
